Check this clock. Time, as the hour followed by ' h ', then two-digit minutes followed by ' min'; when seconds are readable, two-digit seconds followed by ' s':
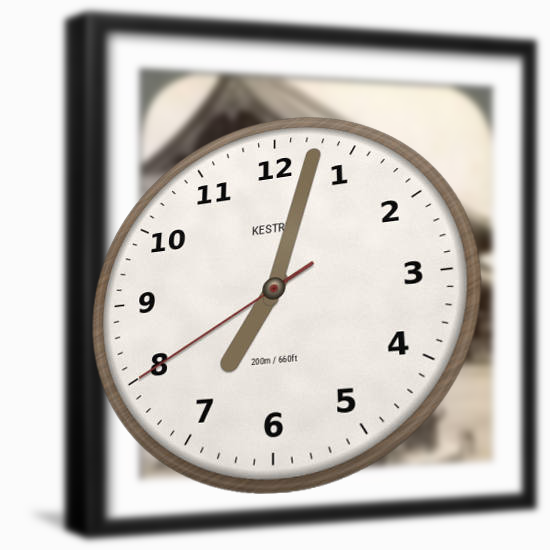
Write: 7 h 02 min 40 s
